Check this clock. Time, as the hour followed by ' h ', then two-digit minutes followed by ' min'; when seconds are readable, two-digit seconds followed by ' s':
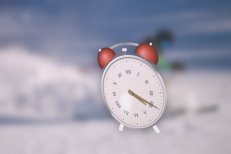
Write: 4 h 20 min
